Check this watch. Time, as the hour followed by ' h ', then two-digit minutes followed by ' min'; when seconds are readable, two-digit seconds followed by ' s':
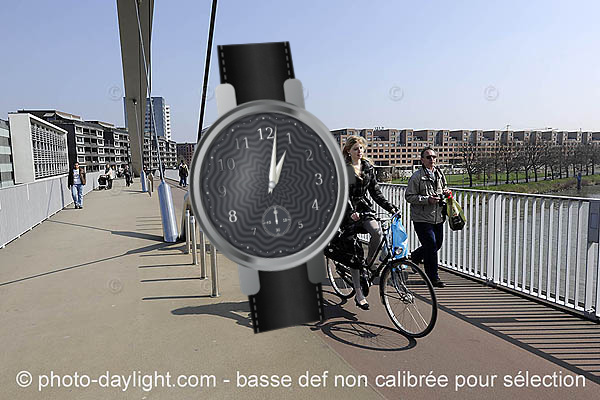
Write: 1 h 02 min
